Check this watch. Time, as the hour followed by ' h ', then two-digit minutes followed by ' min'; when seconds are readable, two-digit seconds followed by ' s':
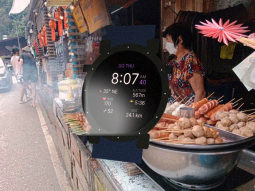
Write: 8 h 07 min
